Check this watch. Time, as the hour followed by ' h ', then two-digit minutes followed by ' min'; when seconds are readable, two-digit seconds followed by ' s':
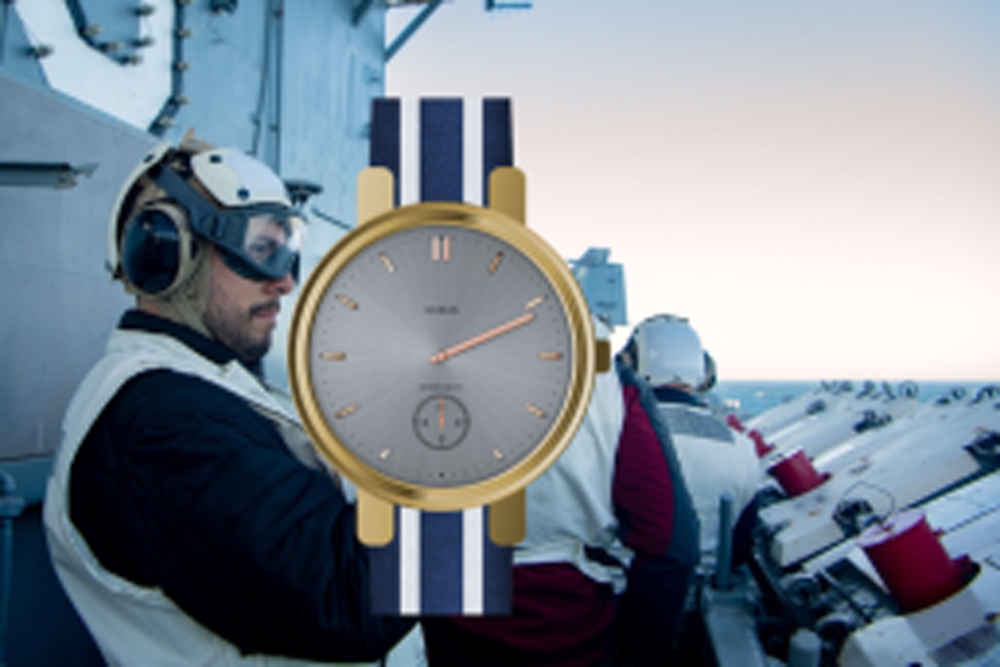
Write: 2 h 11 min
